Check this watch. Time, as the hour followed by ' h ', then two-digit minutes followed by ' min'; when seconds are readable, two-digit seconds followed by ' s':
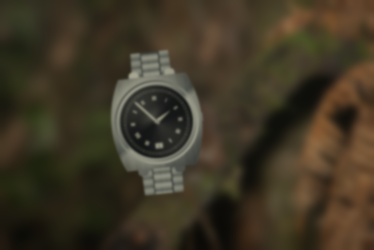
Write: 1 h 53 min
